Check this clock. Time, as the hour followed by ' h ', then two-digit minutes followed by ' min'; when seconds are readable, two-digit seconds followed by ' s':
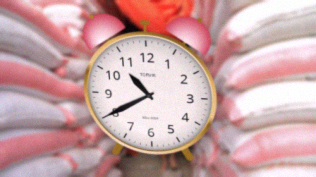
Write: 10 h 40 min
